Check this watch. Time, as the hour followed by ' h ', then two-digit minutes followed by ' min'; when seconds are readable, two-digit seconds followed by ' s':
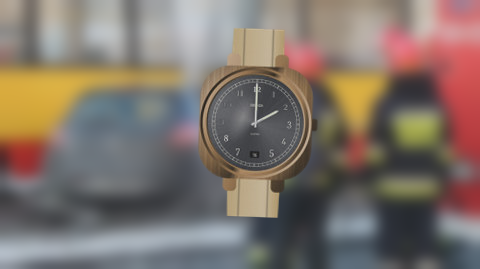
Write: 2 h 00 min
